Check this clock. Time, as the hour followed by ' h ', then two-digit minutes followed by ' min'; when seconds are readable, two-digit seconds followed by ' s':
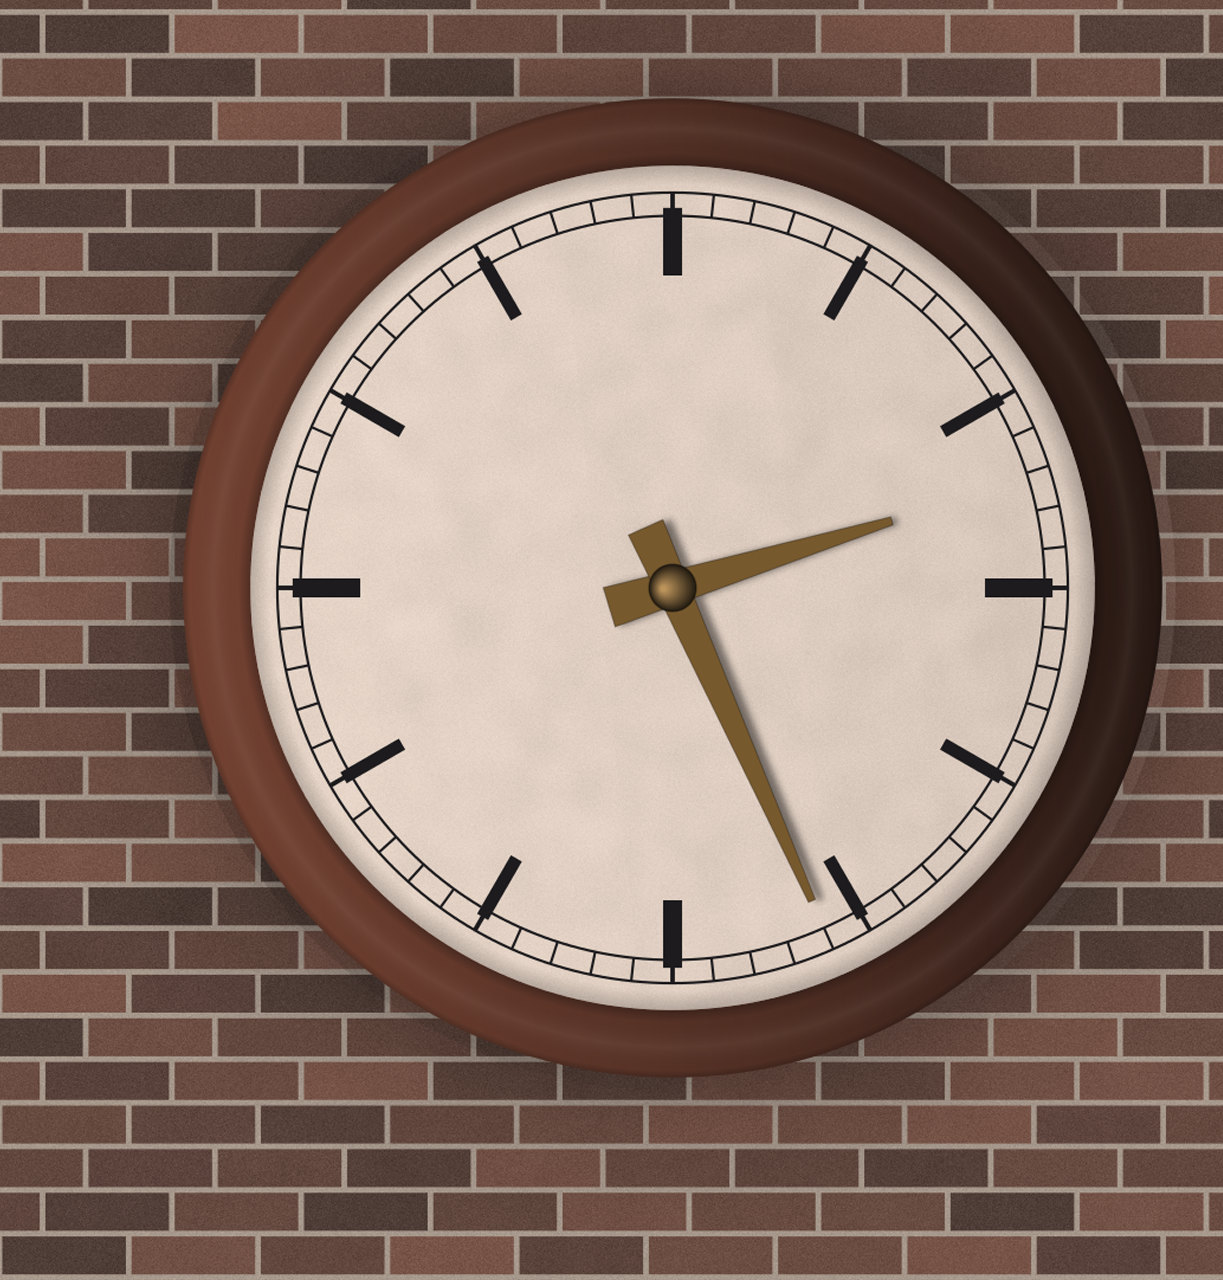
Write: 2 h 26 min
